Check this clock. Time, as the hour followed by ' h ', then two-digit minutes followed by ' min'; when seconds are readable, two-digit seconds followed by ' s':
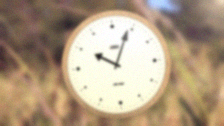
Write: 10 h 04 min
